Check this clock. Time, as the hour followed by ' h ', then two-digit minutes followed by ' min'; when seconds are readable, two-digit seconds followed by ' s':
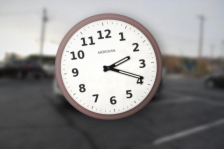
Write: 2 h 19 min
